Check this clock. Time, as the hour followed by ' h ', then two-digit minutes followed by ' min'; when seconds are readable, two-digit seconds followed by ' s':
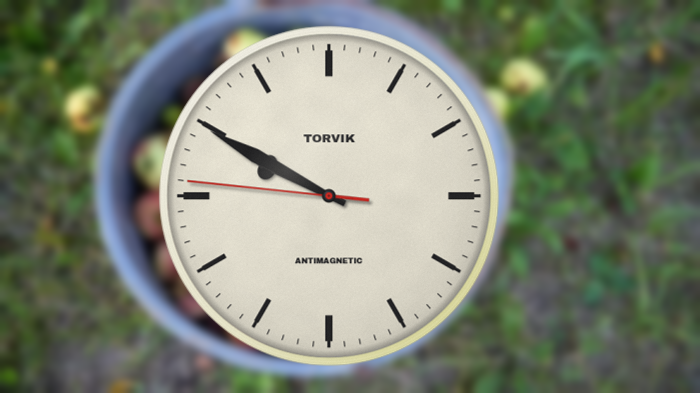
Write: 9 h 49 min 46 s
